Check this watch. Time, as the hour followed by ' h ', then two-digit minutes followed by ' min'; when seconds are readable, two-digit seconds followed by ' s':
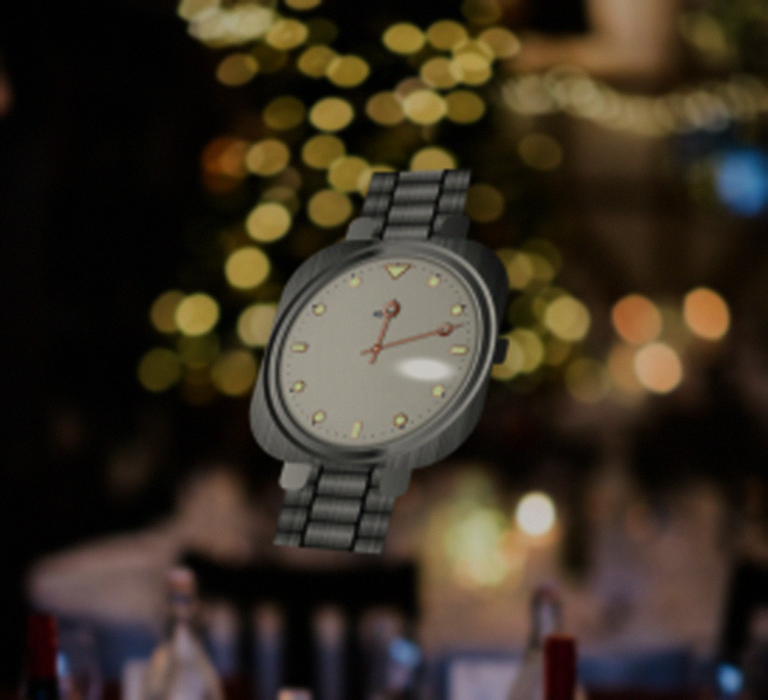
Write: 12 h 12 min
